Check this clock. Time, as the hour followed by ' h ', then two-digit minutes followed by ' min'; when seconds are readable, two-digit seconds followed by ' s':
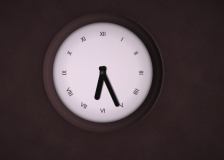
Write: 6 h 26 min
